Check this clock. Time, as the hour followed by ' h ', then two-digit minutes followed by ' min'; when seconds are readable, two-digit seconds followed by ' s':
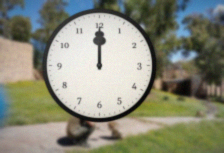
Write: 12 h 00 min
